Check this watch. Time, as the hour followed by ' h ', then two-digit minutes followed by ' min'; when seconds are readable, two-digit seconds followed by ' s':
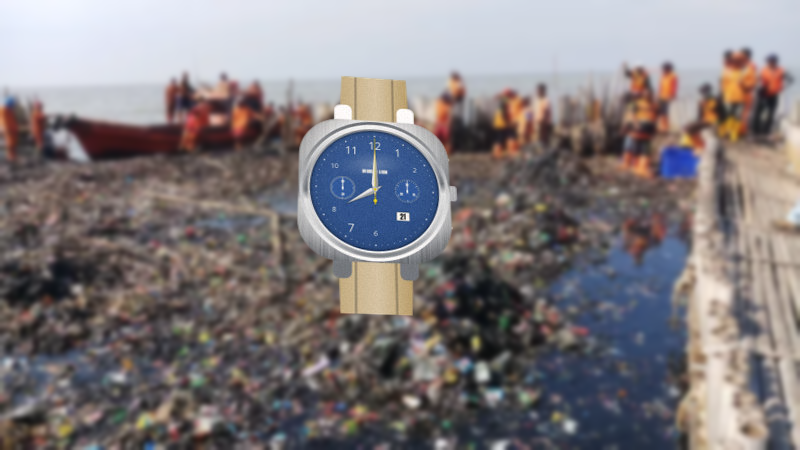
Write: 8 h 00 min
